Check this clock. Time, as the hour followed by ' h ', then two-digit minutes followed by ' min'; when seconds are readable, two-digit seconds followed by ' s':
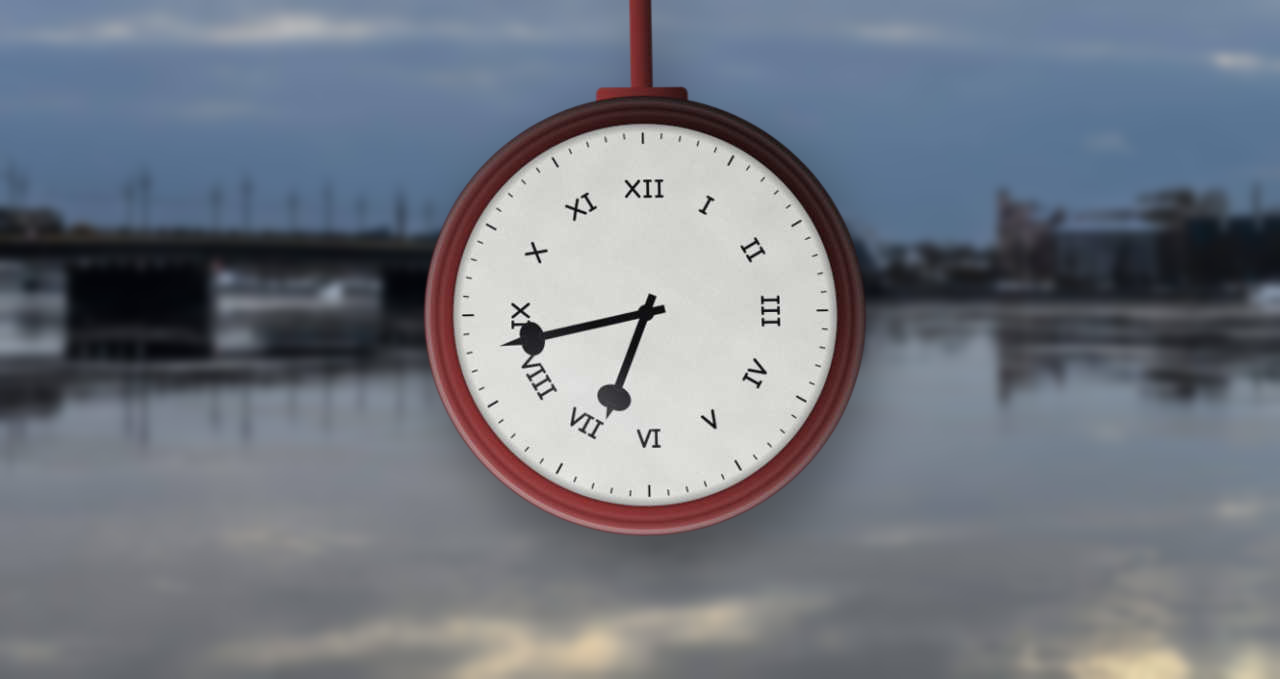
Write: 6 h 43 min
